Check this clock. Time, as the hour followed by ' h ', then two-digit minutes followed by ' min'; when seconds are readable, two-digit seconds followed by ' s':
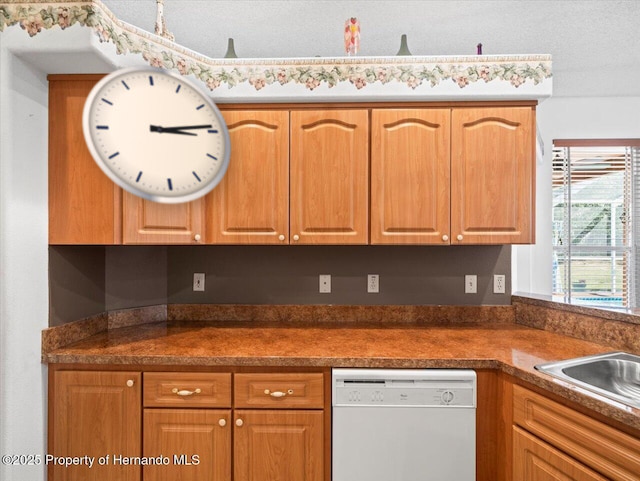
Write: 3 h 14 min
